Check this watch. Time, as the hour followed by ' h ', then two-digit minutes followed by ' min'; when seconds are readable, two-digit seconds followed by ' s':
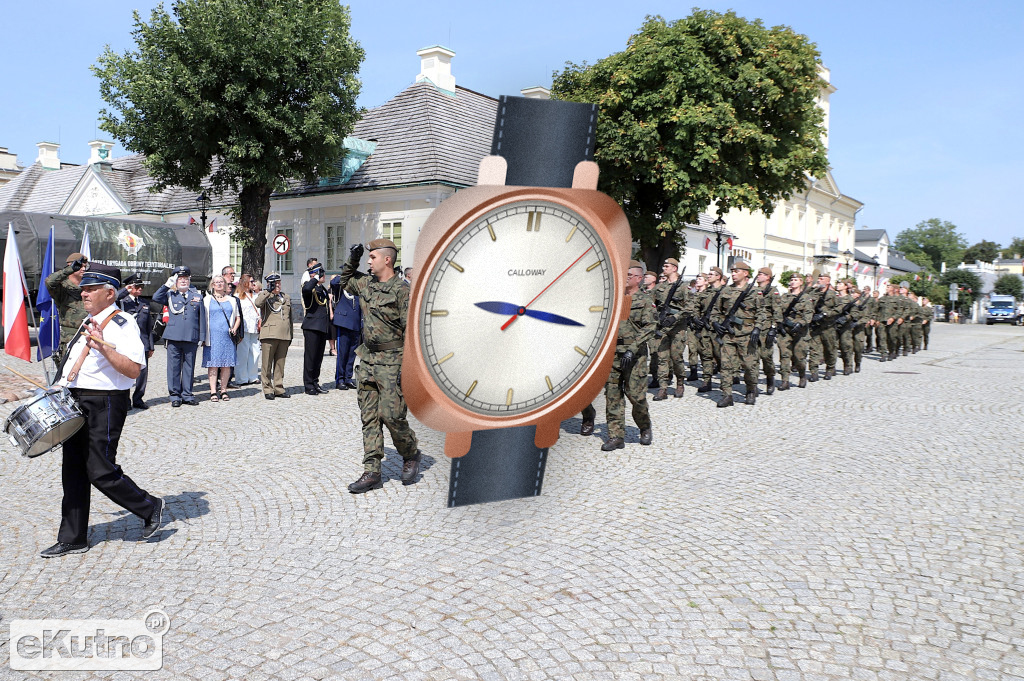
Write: 9 h 17 min 08 s
